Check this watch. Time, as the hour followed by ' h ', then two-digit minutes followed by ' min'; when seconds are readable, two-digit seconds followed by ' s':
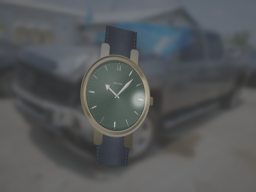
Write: 10 h 07 min
